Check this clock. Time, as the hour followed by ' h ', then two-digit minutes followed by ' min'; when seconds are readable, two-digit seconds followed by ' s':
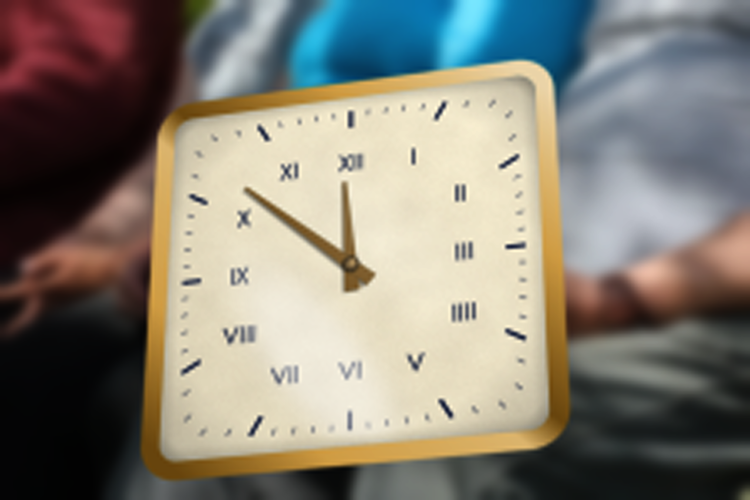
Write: 11 h 52 min
